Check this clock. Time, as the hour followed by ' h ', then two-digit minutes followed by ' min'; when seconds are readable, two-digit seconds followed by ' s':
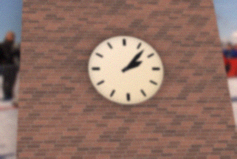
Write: 2 h 07 min
